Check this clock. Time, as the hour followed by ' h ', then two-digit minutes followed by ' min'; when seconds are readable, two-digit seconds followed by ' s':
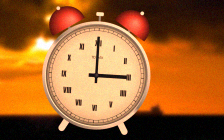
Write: 3 h 00 min
